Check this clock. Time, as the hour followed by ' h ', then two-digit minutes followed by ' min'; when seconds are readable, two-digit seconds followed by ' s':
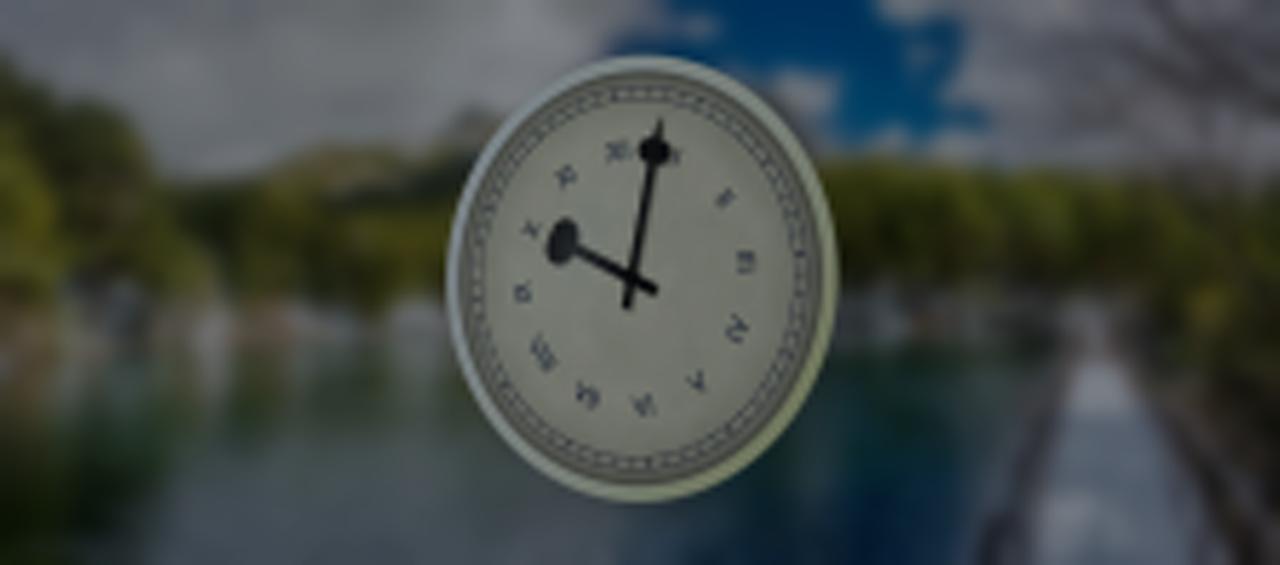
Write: 10 h 03 min
